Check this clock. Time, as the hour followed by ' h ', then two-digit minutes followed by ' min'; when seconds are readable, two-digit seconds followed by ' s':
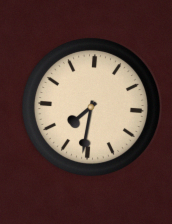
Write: 7 h 31 min
